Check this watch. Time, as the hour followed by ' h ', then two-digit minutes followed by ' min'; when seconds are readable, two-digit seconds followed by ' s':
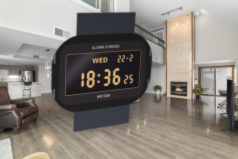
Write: 18 h 36 min 25 s
